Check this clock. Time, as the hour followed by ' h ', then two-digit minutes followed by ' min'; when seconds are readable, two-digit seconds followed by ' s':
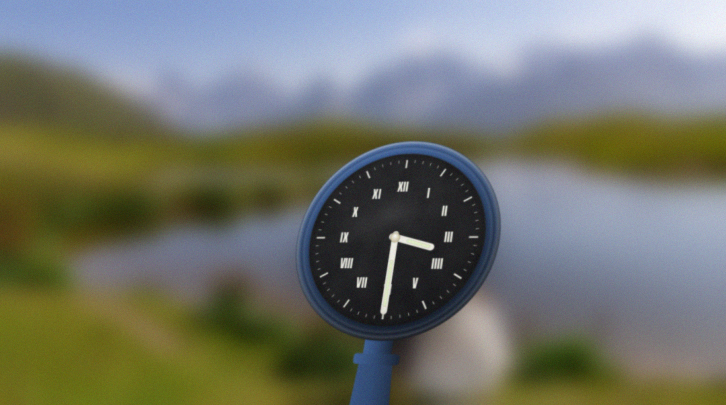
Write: 3 h 30 min
